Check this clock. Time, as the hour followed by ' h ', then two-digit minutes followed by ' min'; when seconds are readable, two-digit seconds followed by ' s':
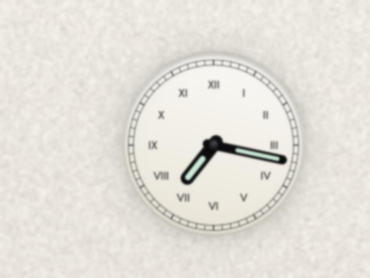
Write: 7 h 17 min
